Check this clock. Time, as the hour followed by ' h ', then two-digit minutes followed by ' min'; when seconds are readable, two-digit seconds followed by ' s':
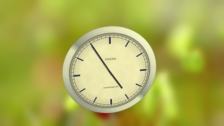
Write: 4 h 55 min
